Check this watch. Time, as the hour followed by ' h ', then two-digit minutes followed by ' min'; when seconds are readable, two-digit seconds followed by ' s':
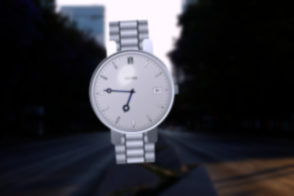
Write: 6 h 46 min
